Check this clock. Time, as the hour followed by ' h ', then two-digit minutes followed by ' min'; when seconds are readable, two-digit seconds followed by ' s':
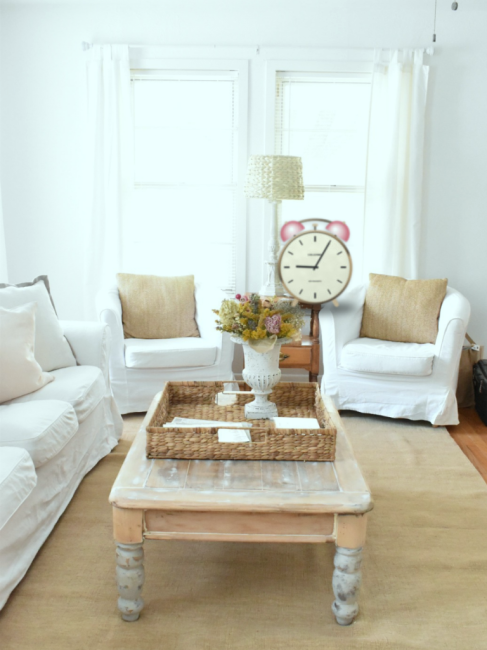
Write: 9 h 05 min
